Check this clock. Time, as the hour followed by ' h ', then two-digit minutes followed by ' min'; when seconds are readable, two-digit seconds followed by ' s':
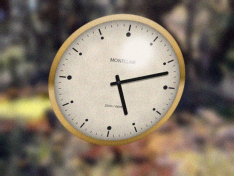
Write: 5 h 12 min
